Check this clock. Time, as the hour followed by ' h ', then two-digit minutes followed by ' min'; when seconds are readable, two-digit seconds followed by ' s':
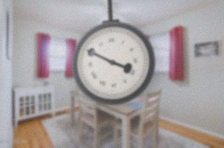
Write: 3 h 50 min
